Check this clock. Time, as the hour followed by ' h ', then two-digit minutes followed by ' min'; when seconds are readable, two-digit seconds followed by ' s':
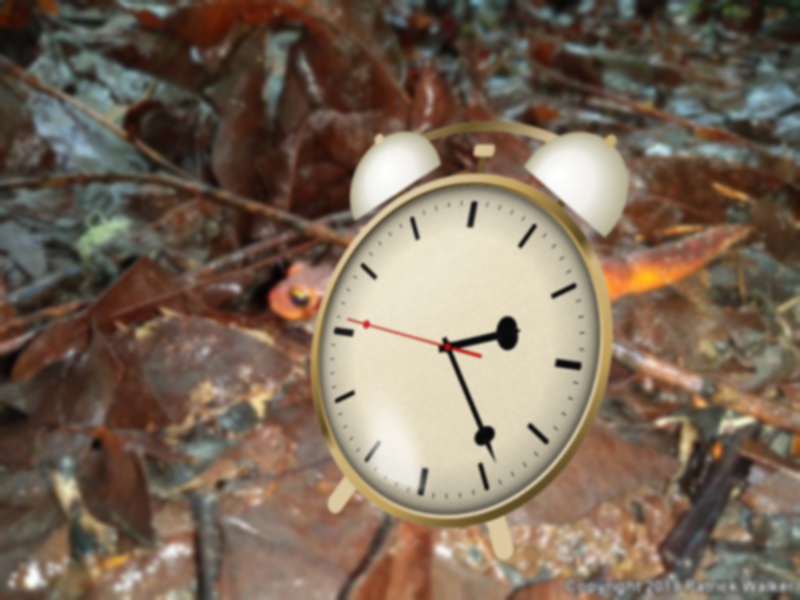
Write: 2 h 23 min 46 s
